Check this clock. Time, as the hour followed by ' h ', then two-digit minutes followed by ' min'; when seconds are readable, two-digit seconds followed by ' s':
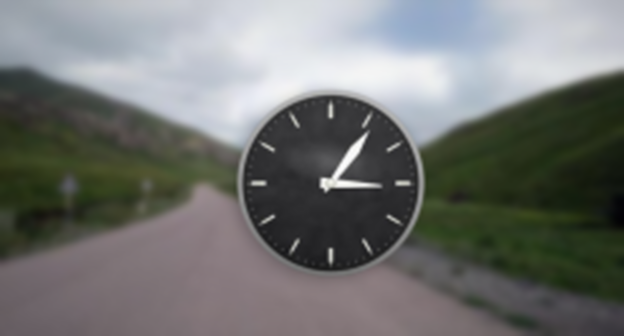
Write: 3 h 06 min
